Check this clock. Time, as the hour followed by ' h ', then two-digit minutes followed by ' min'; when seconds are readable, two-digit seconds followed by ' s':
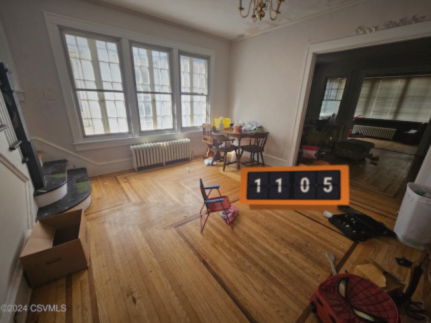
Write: 11 h 05 min
